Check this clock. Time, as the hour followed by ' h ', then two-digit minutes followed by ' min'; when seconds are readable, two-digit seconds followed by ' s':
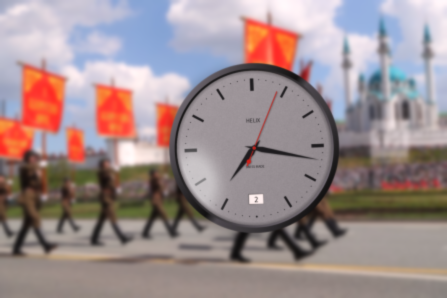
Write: 7 h 17 min 04 s
